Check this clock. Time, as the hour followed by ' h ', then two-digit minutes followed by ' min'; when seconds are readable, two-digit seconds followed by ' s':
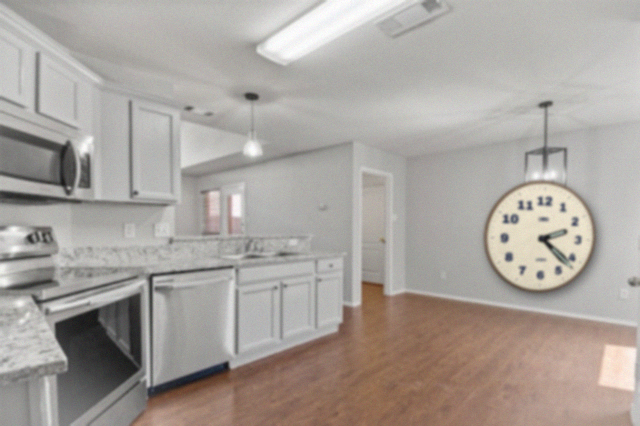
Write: 2 h 22 min
